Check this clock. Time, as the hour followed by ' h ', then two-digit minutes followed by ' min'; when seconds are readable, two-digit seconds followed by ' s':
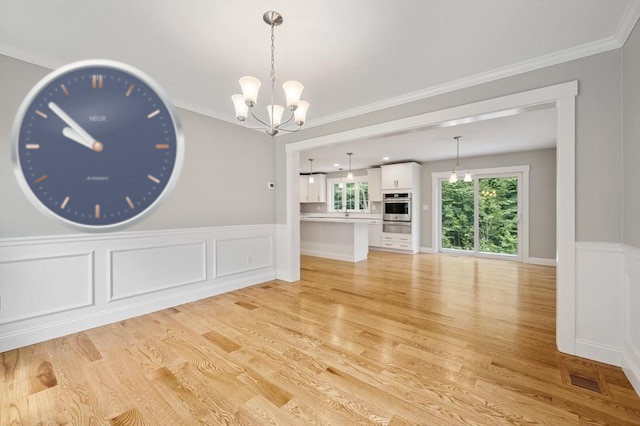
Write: 9 h 52 min
